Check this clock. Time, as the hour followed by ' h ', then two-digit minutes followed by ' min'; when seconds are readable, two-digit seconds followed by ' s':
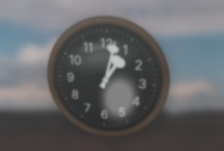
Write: 1 h 02 min
